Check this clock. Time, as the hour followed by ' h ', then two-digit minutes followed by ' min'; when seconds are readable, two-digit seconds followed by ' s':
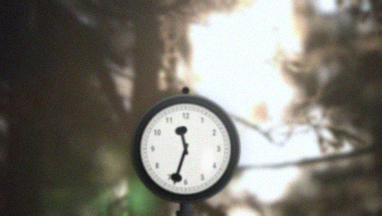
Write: 11 h 33 min
